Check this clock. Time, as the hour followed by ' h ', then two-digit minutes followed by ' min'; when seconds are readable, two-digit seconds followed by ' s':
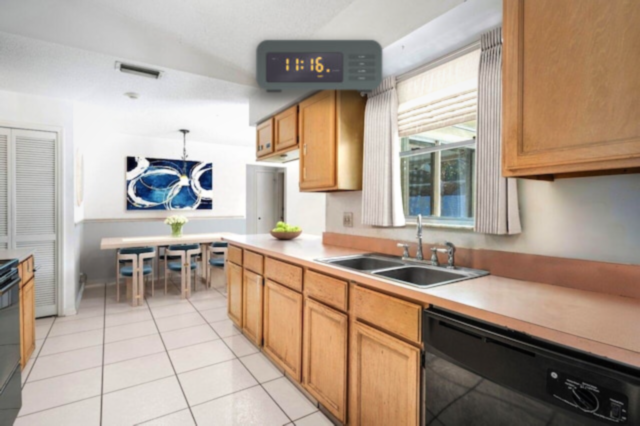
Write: 11 h 16 min
